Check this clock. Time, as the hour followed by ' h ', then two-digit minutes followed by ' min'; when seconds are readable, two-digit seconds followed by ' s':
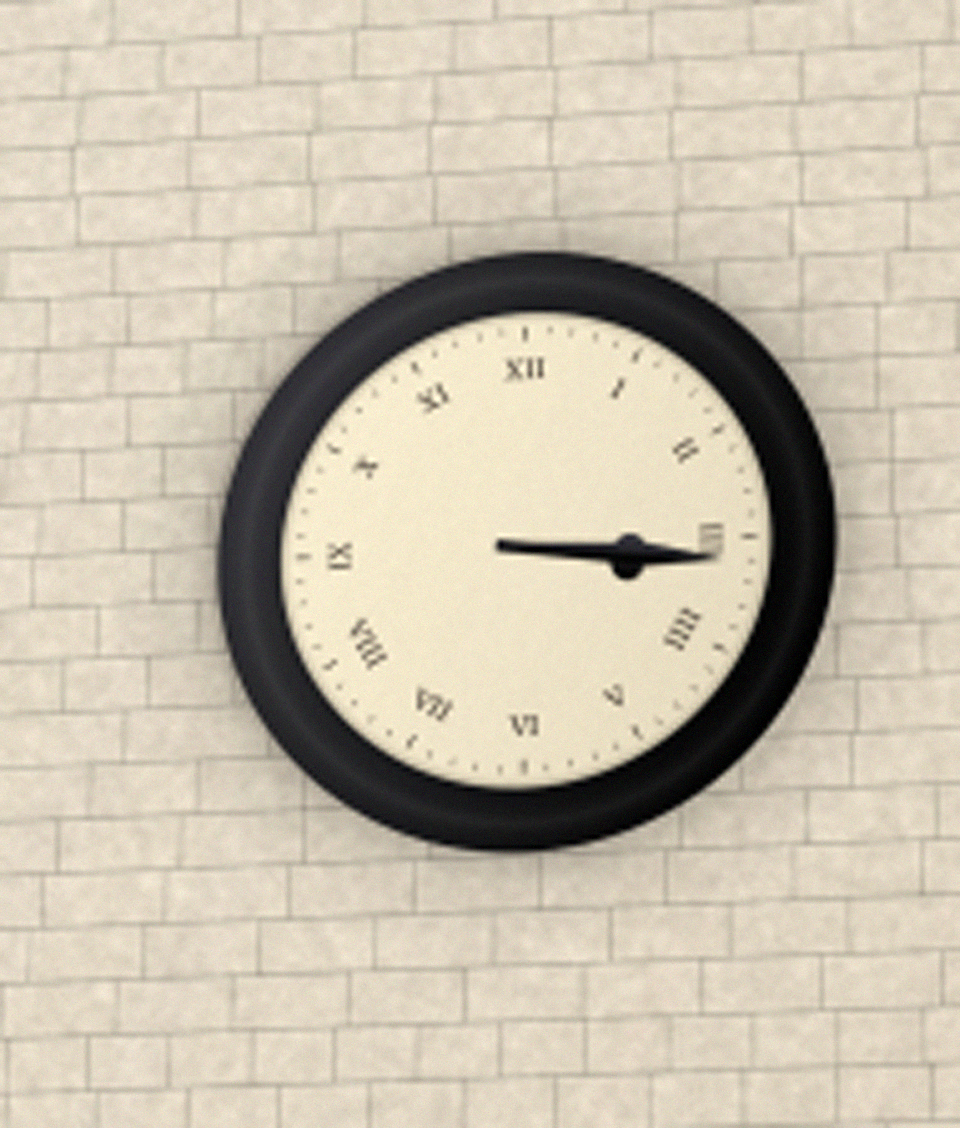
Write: 3 h 16 min
